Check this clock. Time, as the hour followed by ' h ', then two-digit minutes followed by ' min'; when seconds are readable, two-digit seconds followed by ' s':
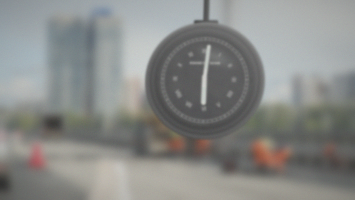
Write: 6 h 01 min
